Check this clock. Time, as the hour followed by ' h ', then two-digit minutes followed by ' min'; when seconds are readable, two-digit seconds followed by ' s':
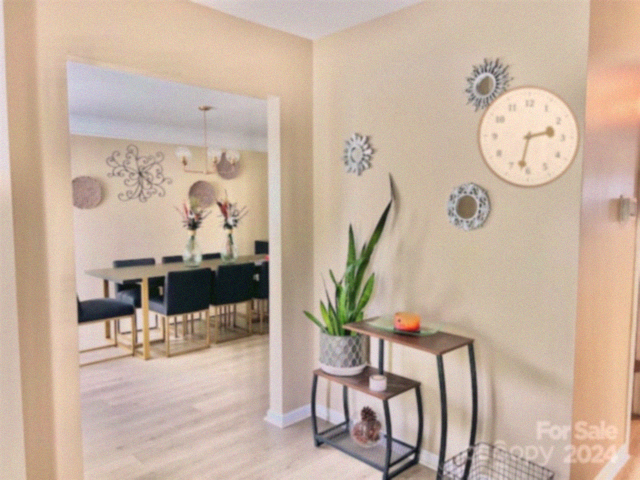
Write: 2 h 32 min
